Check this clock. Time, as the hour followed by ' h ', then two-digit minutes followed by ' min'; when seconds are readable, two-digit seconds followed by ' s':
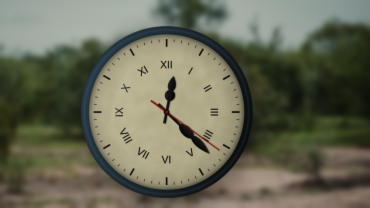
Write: 12 h 22 min 21 s
